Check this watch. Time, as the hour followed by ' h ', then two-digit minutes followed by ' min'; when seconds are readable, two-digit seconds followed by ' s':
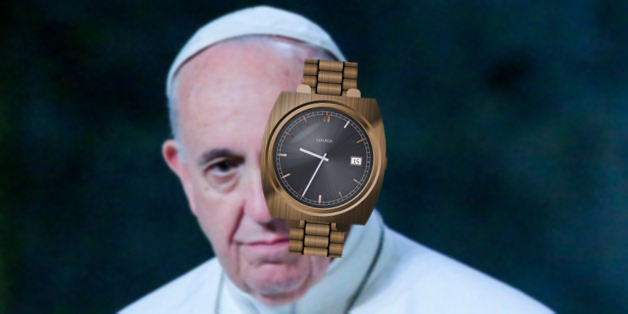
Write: 9 h 34 min
